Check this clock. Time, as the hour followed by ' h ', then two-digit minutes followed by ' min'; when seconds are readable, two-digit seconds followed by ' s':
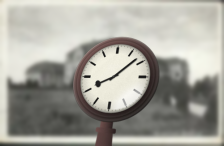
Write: 8 h 08 min
